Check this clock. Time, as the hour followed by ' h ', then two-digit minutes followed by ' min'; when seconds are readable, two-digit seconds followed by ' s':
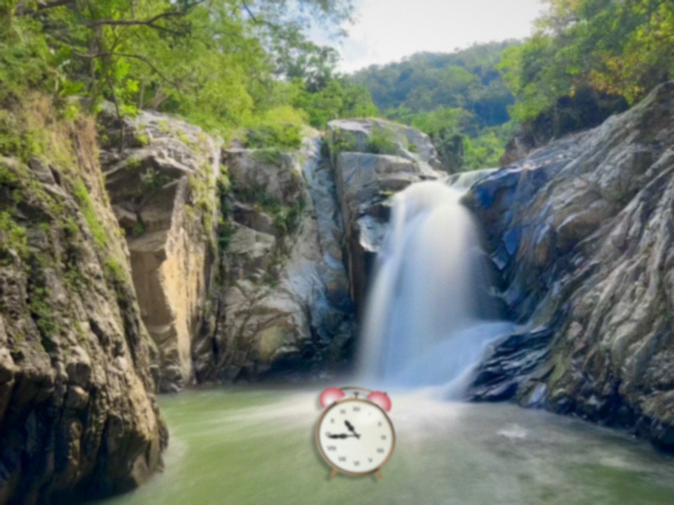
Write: 10 h 44 min
